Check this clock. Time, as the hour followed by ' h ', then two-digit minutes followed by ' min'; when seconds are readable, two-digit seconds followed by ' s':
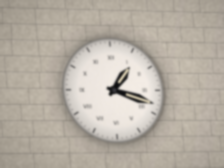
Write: 1 h 18 min
